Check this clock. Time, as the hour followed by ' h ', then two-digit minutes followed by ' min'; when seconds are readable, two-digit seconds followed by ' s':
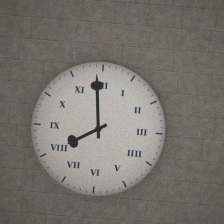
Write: 7 h 59 min
